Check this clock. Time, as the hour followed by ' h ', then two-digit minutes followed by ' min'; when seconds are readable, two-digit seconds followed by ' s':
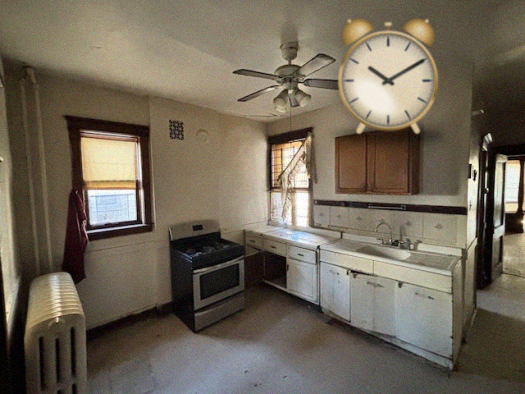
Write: 10 h 10 min
